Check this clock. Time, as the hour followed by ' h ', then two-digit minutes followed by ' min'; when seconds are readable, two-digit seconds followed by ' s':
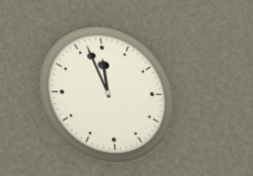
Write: 11 h 57 min
